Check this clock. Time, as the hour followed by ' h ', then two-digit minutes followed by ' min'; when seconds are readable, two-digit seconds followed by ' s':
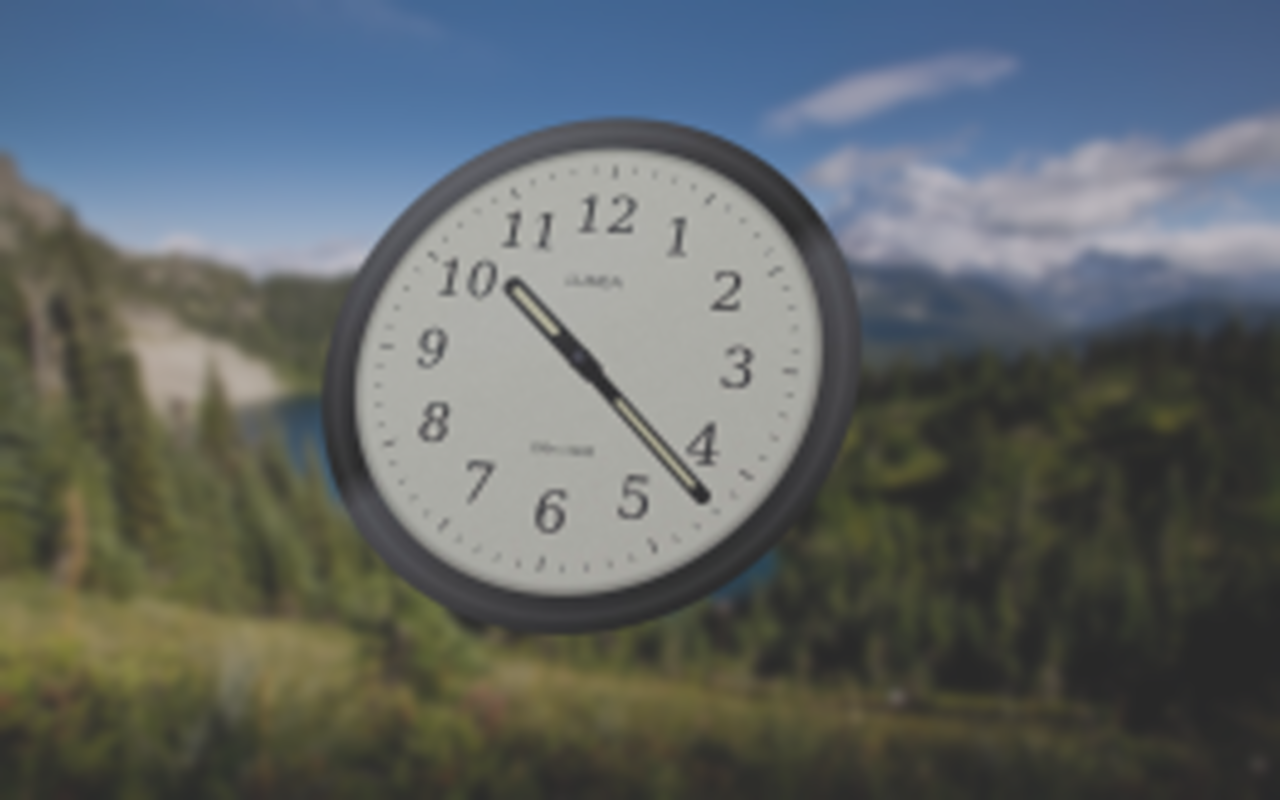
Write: 10 h 22 min
